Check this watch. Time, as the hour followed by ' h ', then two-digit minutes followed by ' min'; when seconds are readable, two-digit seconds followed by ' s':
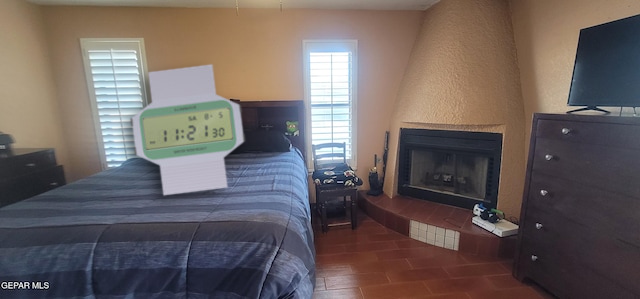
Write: 11 h 21 min
